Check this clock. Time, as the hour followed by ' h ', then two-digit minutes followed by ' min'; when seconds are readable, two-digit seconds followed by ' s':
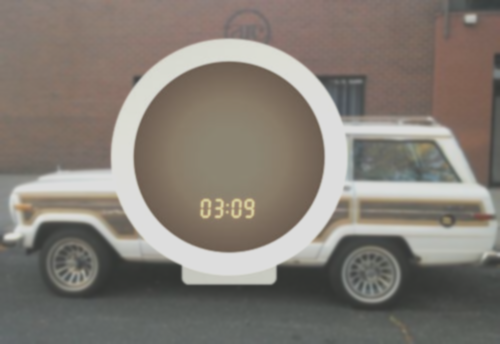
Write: 3 h 09 min
